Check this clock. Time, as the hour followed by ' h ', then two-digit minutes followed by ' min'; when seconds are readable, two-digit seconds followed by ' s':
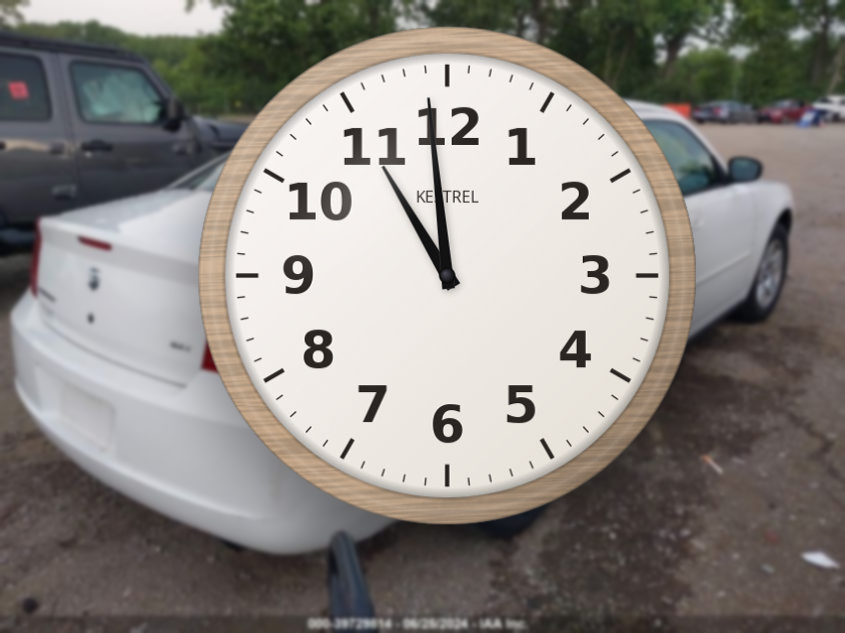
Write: 10 h 59 min
